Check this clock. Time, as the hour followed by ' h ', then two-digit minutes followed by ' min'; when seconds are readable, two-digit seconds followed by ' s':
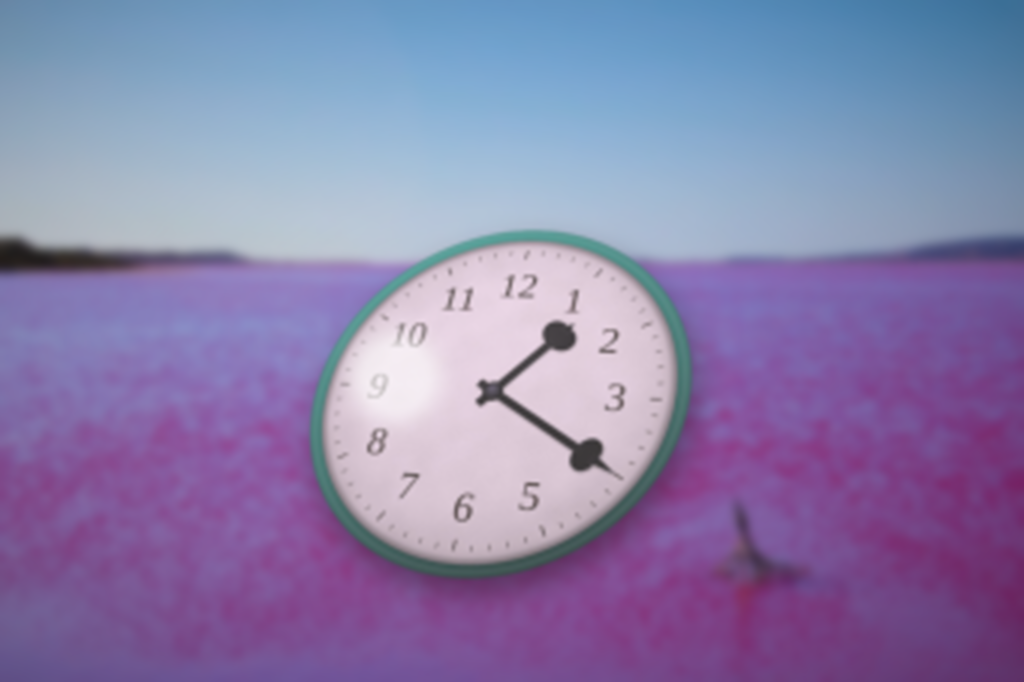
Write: 1 h 20 min
